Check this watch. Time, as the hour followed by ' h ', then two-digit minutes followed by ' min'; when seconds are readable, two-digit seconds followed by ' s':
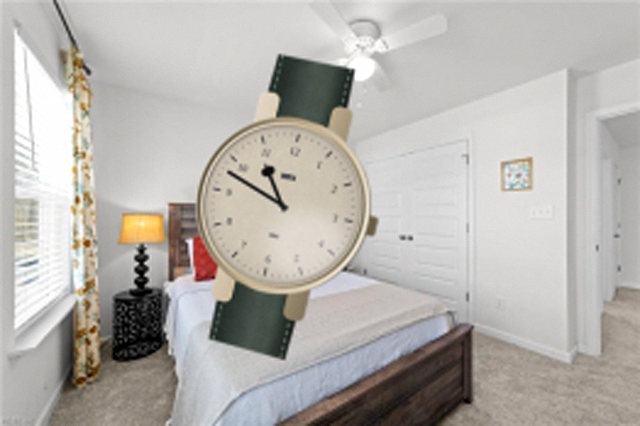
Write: 10 h 48 min
